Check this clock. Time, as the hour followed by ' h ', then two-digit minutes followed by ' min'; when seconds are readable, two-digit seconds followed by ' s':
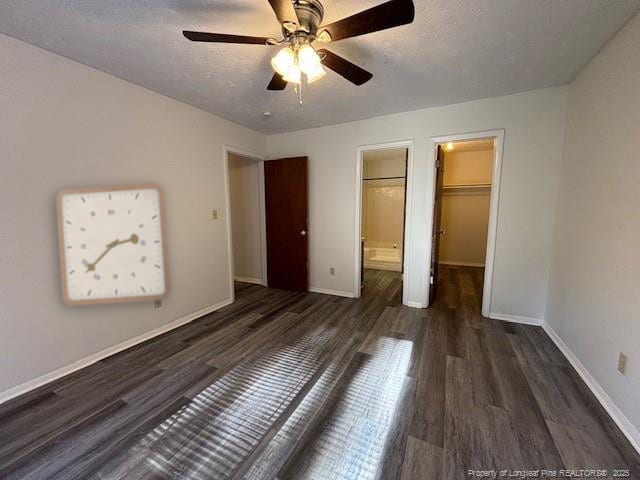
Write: 2 h 38 min
